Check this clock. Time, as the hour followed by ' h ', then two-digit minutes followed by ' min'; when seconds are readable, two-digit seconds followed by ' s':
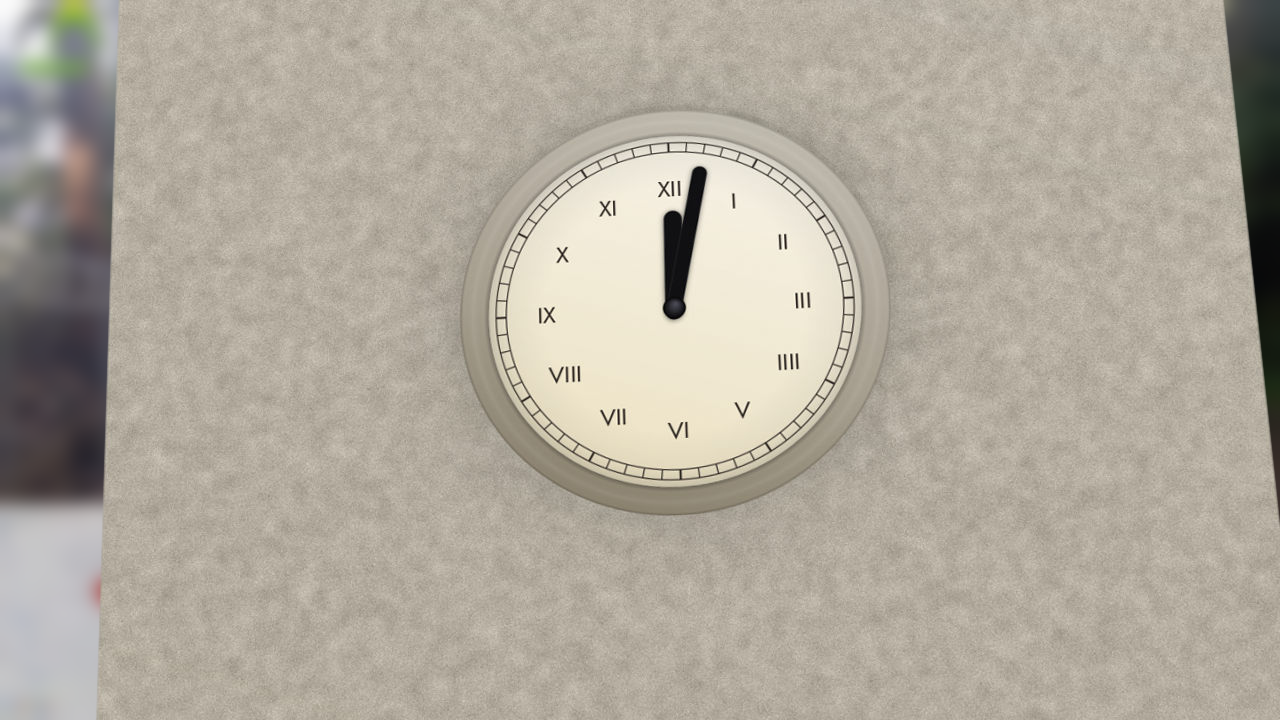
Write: 12 h 02 min
